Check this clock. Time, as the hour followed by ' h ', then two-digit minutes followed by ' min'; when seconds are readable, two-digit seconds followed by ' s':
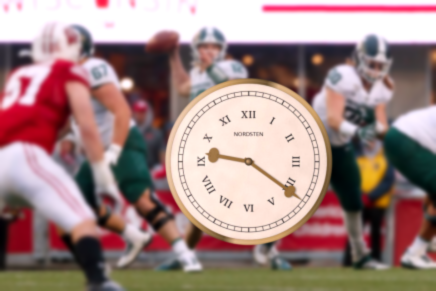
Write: 9 h 21 min
